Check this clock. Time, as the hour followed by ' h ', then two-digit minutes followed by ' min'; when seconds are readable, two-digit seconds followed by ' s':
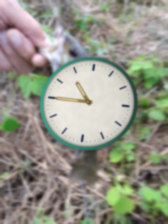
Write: 10 h 45 min
